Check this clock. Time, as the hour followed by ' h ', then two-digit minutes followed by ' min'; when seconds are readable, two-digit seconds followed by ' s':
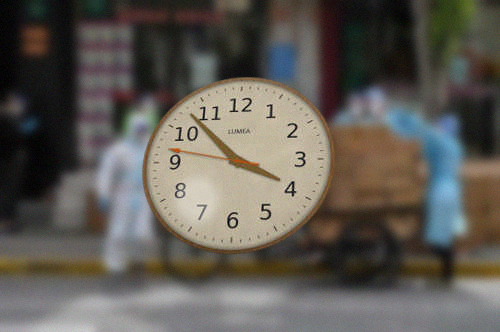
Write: 3 h 52 min 47 s
